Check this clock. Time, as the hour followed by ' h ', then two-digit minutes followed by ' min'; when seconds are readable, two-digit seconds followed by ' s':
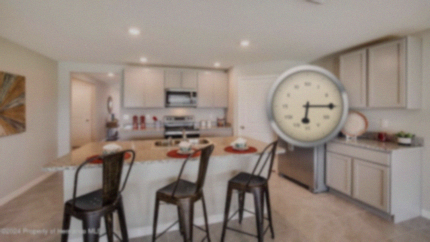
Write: 6 h 15 min
